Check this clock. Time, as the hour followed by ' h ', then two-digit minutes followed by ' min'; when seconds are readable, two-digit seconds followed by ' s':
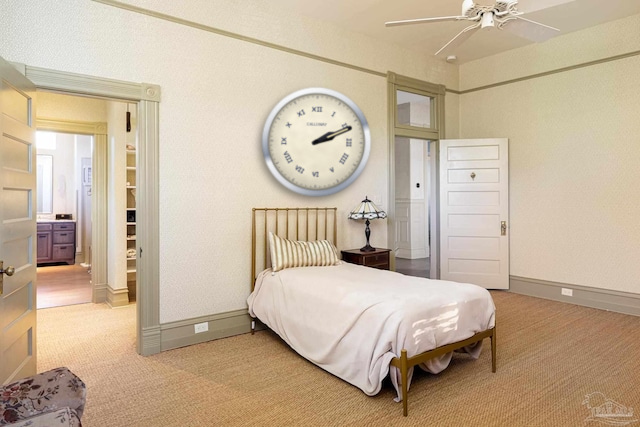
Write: 2 h 11 min
